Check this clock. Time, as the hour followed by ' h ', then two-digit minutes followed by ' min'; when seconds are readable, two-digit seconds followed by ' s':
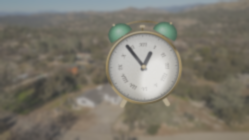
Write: 12 h 54 min
